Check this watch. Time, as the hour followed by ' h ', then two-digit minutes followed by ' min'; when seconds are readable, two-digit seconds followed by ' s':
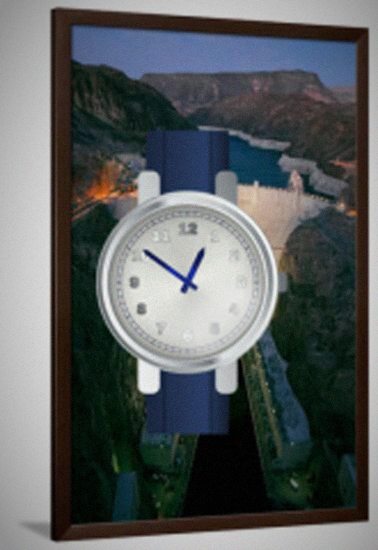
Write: 12 h 51 min
